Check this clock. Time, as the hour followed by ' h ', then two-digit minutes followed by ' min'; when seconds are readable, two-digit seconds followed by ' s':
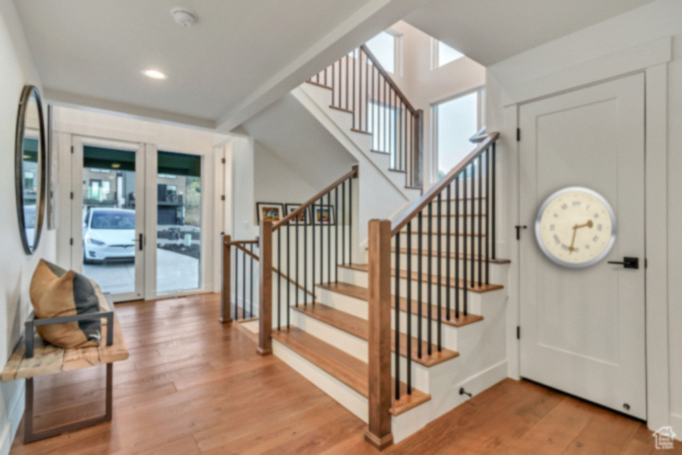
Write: 2 h 32 min
